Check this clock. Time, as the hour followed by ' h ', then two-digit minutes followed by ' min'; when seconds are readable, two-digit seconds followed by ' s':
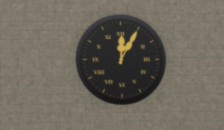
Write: 12 h 05 min
